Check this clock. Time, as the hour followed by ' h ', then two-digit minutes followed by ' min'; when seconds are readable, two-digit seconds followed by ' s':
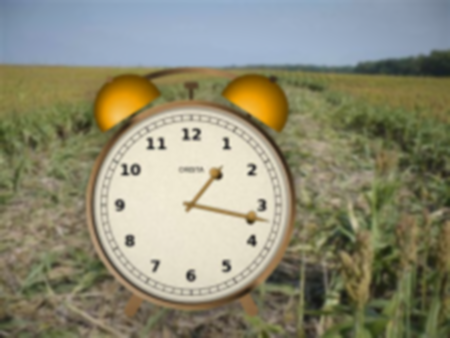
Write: 1 h 17 min
